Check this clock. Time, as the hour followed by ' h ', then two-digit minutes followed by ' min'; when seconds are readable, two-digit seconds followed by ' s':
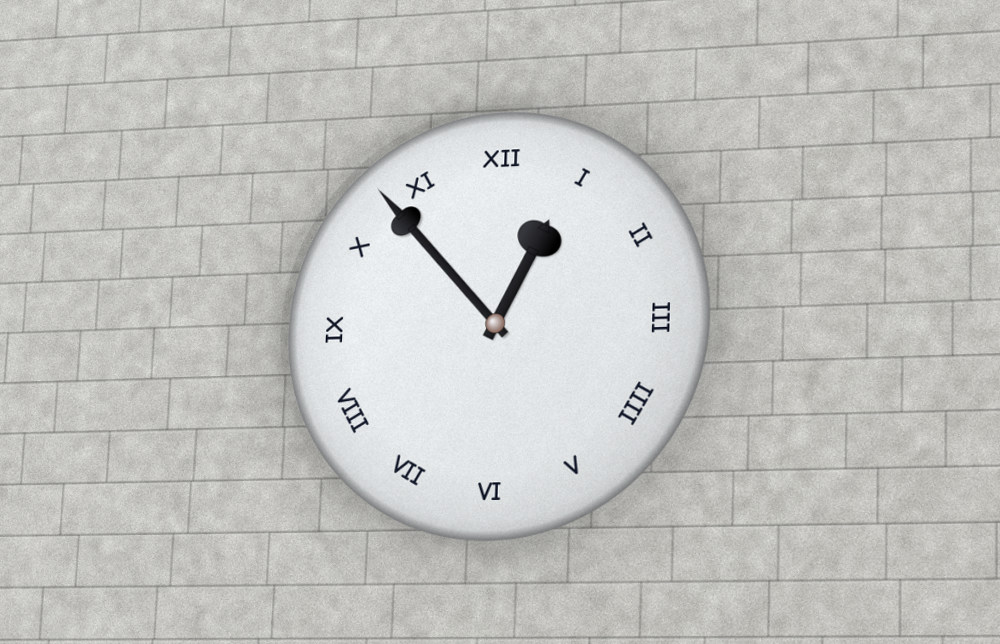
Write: 12 h 53 min
